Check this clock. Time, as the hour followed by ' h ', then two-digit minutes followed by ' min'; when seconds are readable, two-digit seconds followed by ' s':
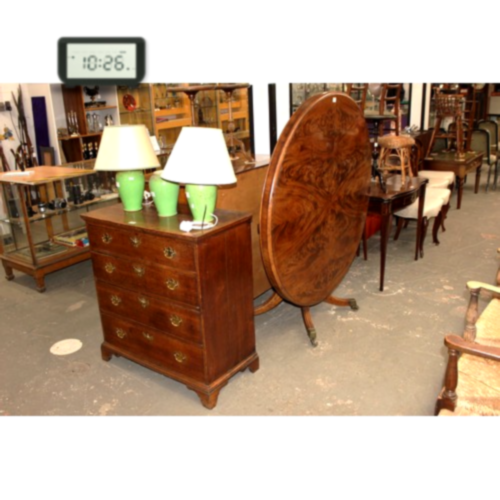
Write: 10 h 26 min
